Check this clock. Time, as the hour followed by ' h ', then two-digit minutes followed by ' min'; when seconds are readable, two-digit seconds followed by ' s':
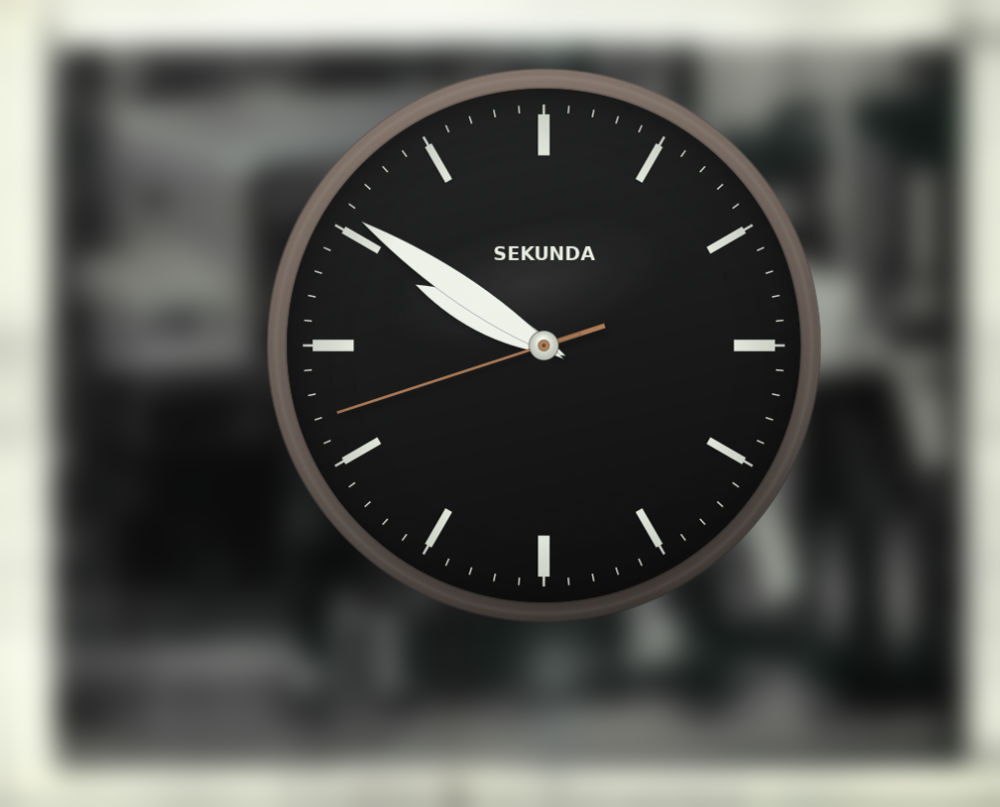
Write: 9 h 50 min 42 s
